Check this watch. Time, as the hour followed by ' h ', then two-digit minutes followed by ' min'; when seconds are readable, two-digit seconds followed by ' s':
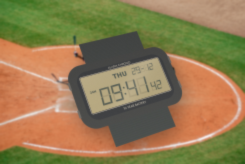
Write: 9 h 41 min
